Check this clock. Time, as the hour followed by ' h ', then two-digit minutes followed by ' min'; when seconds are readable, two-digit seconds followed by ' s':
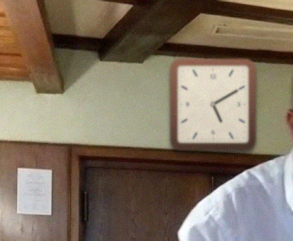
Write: 5 h 10 min
